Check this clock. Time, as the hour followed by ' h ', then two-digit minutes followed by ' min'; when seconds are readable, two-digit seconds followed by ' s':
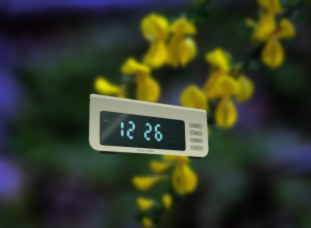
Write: 12 h 26 min
